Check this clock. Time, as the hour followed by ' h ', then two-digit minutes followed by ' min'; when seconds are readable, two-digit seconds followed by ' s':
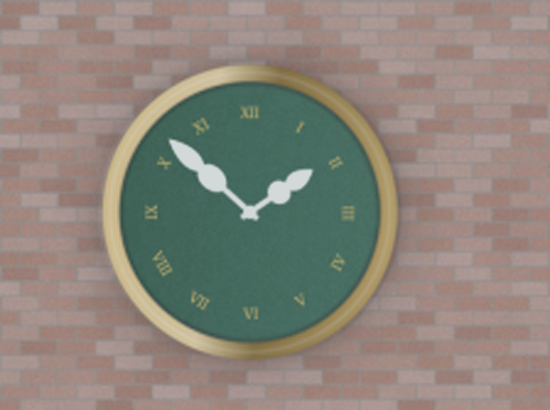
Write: 1 h 52 min
